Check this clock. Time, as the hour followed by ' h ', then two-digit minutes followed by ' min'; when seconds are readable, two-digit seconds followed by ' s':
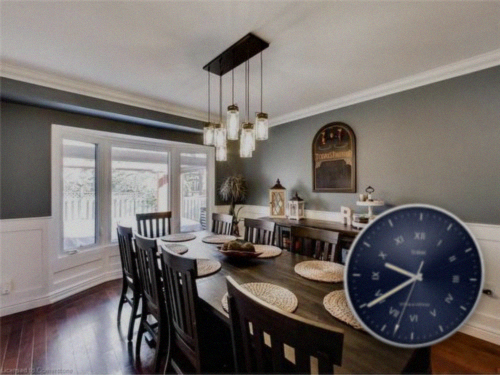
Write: 9 h 39 min 33 s
